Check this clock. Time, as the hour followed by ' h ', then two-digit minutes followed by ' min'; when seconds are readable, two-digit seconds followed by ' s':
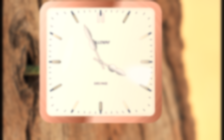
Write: 3 h 56 min
